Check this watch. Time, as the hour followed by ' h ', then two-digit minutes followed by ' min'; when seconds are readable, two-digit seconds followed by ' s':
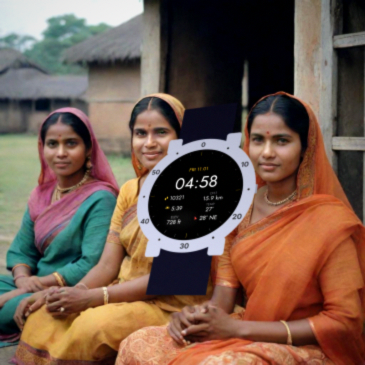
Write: 4 h 58 min
